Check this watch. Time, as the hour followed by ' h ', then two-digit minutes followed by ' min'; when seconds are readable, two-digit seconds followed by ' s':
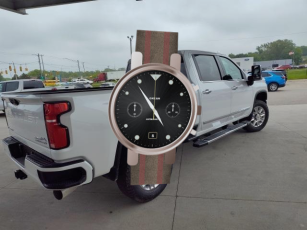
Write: 4 h 54 min
